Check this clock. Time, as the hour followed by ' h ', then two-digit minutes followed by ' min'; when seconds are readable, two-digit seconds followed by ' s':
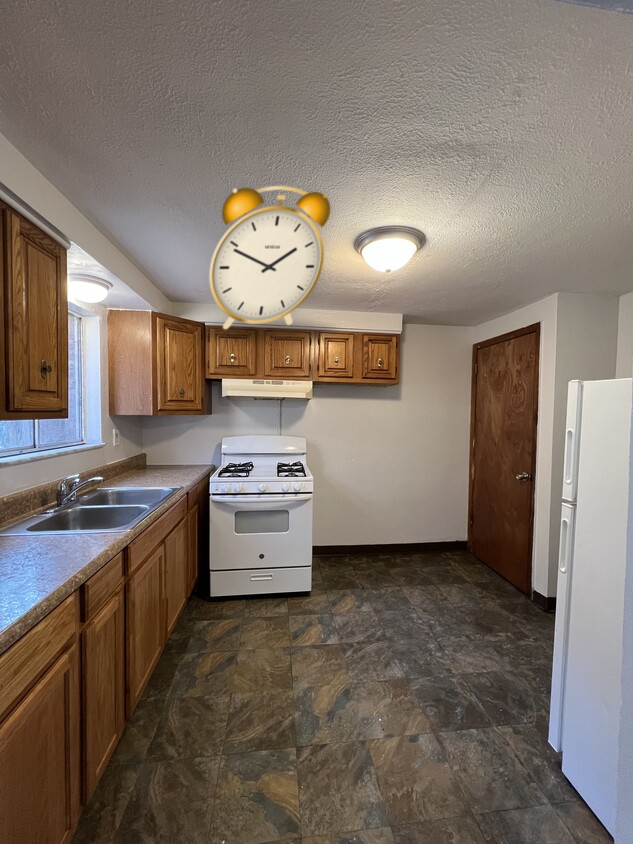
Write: 1 h 49 min
